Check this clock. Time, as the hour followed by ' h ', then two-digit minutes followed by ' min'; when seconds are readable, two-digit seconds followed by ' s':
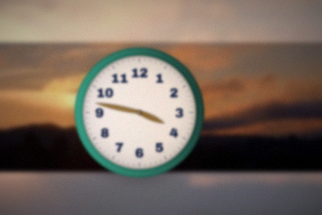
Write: 3 h 47 min
